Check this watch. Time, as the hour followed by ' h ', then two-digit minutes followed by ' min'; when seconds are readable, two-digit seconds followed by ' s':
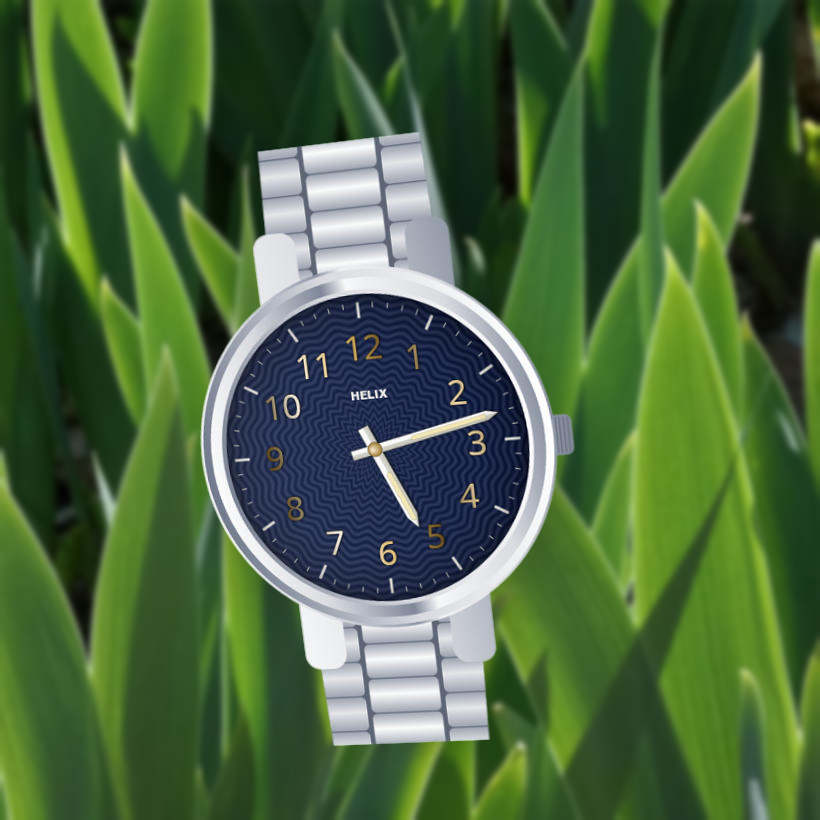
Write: 5 h 13 min
